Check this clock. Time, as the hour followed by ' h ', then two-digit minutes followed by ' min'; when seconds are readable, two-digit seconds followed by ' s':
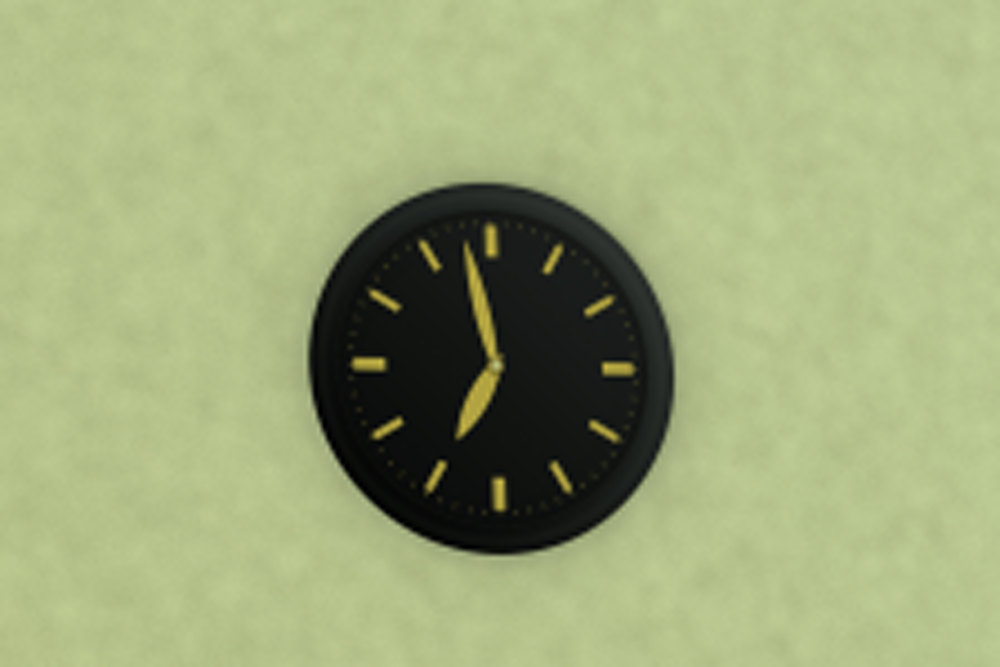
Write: 6 h 58 min
